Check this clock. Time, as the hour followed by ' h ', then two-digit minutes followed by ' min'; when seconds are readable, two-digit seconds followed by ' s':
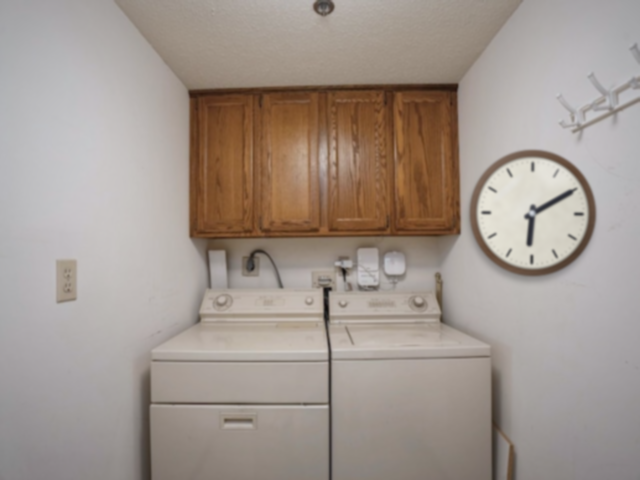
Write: 6 h 10 min
